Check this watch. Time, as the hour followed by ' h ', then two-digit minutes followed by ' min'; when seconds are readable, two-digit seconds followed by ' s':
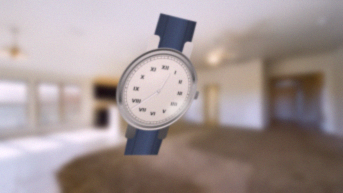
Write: 12 h 38 min
